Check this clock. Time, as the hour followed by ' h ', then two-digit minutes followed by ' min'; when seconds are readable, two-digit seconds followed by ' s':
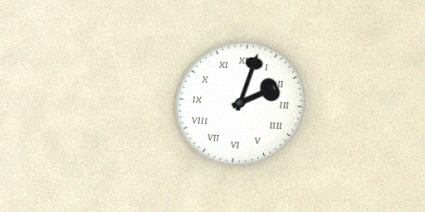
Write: 2 h 02 min
